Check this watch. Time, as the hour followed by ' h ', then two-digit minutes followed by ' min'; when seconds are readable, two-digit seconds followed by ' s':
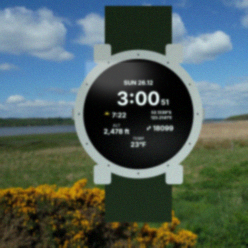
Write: 3 h 00 min
